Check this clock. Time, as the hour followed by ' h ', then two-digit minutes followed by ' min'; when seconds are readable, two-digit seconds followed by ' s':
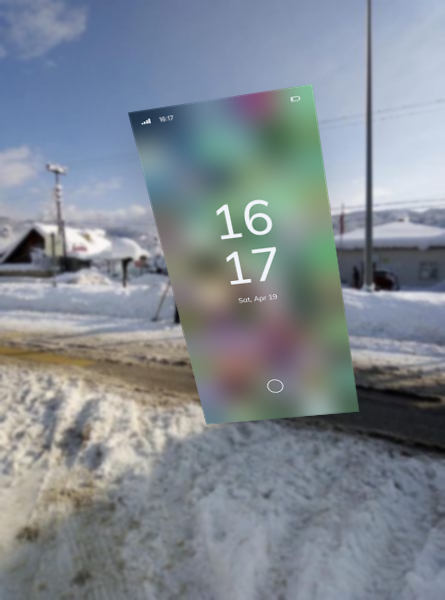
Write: 16 h 17 min
